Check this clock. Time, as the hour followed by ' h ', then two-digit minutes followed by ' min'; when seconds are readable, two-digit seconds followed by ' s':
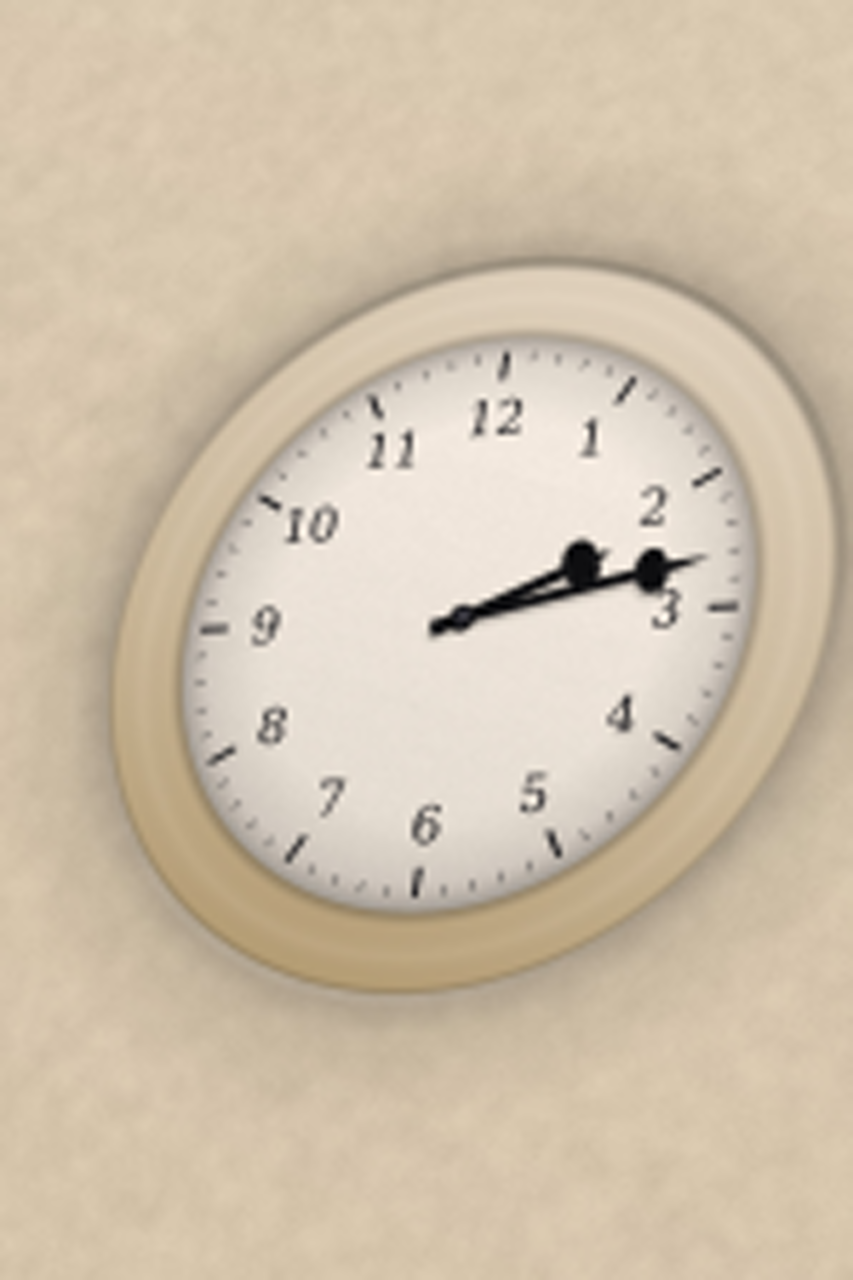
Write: 2 h 13 min
